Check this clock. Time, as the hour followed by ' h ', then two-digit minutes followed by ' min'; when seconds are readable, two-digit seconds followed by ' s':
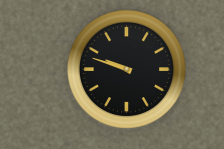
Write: 9 h 48 min
